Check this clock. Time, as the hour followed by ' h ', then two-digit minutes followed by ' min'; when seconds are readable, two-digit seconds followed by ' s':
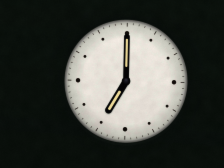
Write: 7 h 00 min
